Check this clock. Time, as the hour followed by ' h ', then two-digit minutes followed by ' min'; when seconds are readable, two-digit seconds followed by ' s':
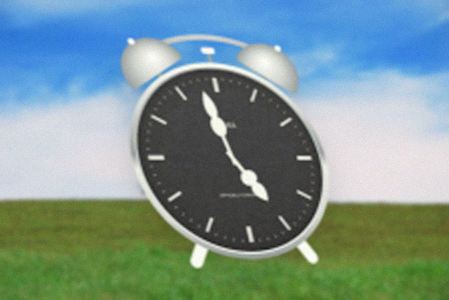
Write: 4 h 58 min
